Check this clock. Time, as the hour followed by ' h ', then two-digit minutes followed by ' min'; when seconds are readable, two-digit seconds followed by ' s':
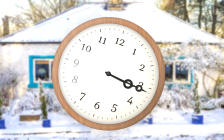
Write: 3 h 16 min
